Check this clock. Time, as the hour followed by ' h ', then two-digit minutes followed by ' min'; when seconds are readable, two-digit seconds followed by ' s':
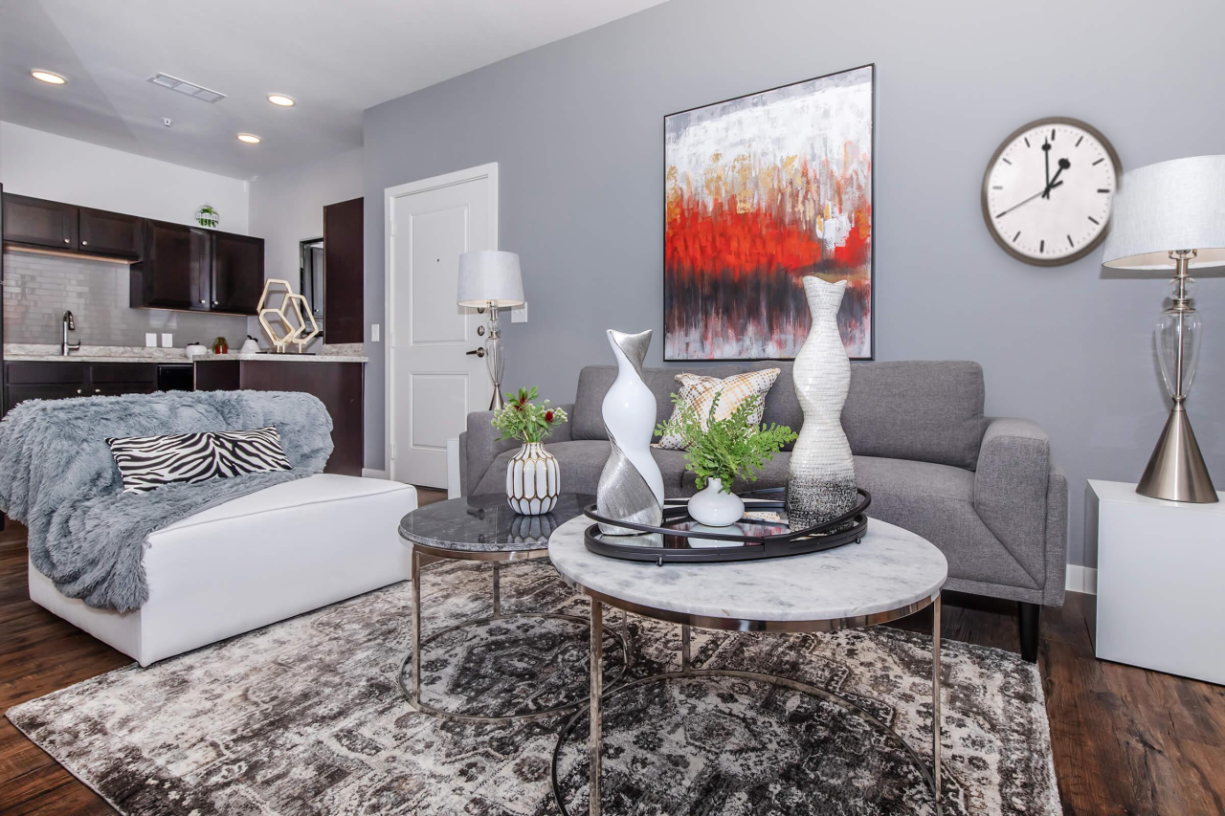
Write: 12 h 58 min 40 s
